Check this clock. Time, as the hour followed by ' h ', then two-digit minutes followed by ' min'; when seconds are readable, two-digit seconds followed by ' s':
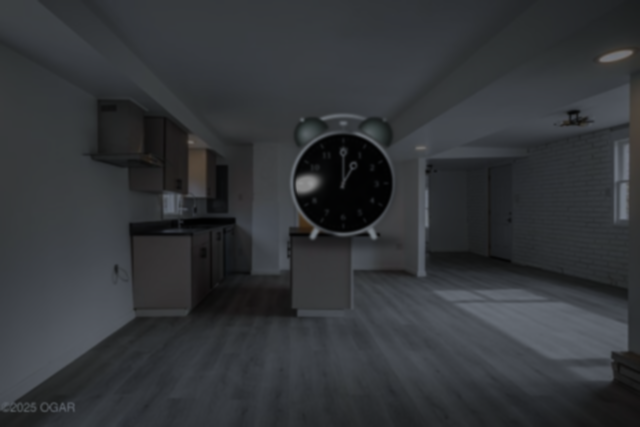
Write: 1 h 00 min
